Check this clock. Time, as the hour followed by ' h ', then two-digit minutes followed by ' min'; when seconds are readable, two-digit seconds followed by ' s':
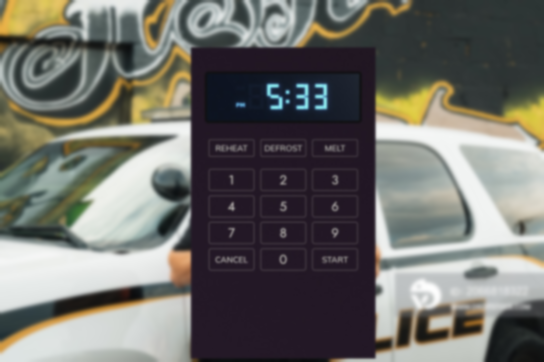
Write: 5 h 33 min
